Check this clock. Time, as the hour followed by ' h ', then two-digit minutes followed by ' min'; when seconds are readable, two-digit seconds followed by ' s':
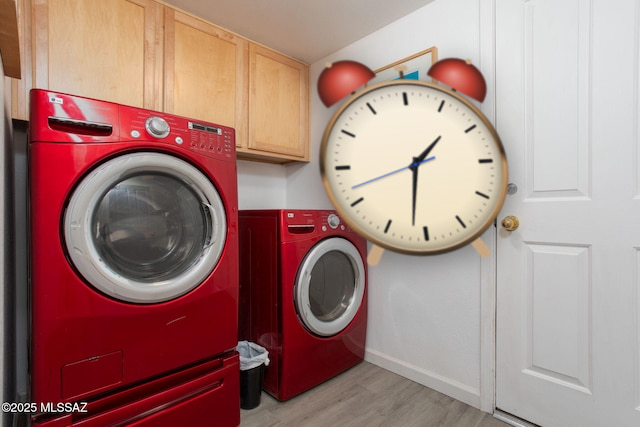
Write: 1 h 31 min 42 s
